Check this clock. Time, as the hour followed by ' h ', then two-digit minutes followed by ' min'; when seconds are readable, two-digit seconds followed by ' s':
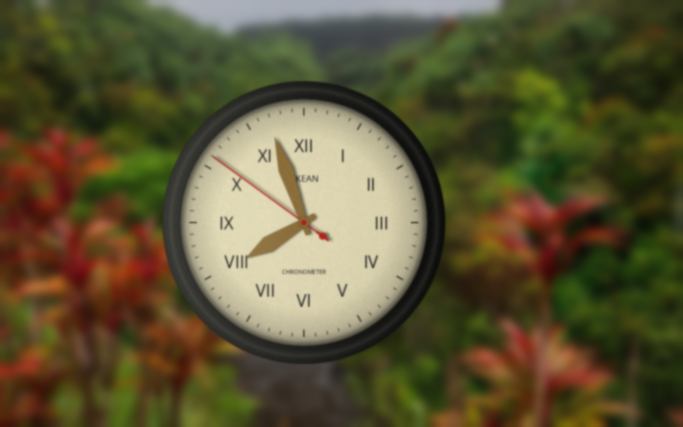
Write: 7 h 56 min 51 s
